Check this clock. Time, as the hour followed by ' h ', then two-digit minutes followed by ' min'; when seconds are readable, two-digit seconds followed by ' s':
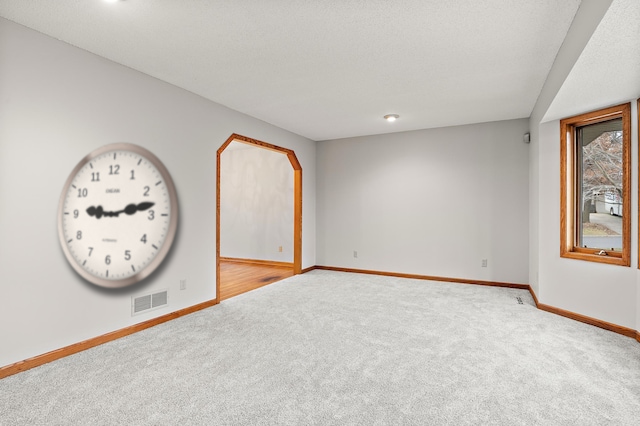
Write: 9 h 13 min
